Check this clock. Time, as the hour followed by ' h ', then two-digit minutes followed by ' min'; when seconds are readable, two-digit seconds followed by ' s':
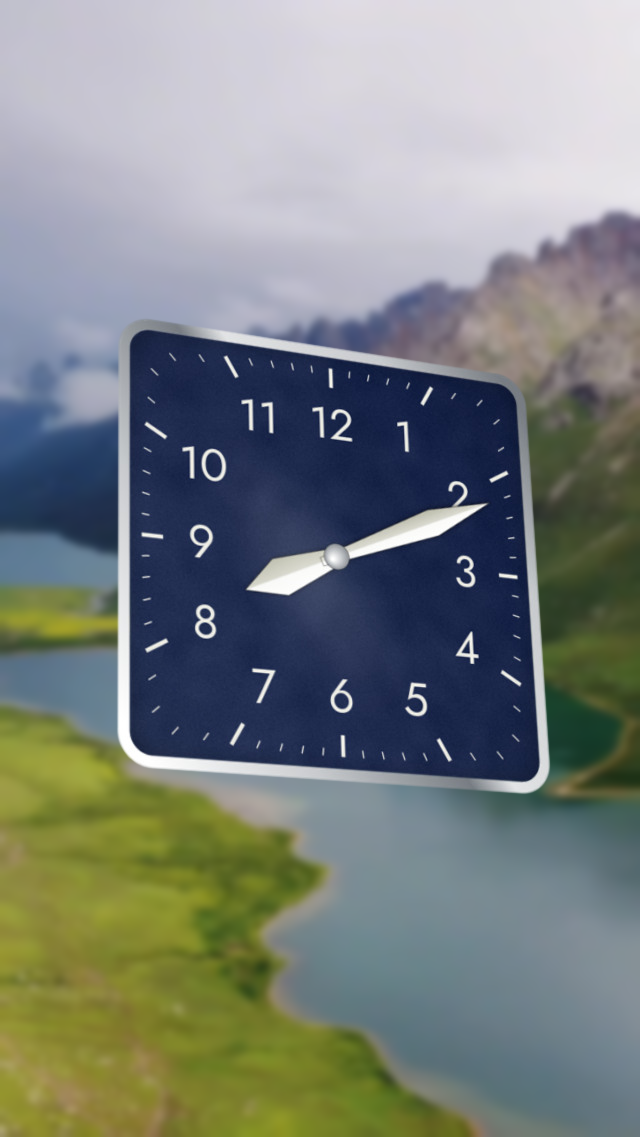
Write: 8 h 11 min
